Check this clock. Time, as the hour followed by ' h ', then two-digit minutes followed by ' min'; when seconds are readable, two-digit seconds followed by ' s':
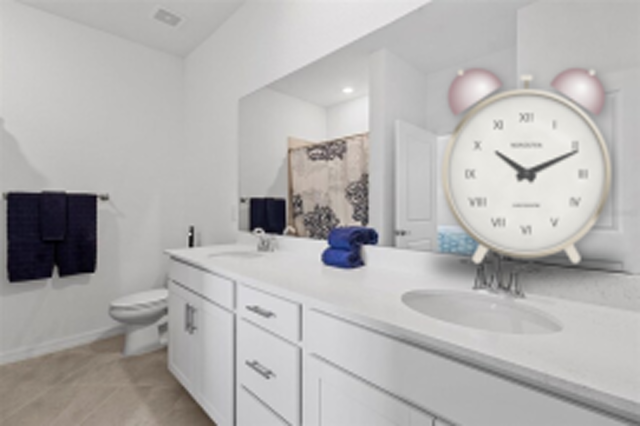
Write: 10 h 11 min
